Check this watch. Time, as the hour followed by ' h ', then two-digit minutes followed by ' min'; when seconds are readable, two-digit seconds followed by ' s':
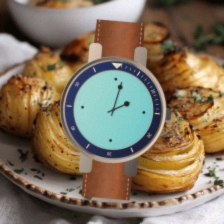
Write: 2 h 02 min
